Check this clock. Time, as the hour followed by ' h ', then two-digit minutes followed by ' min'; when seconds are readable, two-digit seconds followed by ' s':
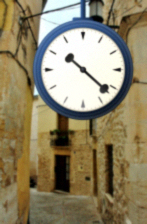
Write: 10 h 22 min
